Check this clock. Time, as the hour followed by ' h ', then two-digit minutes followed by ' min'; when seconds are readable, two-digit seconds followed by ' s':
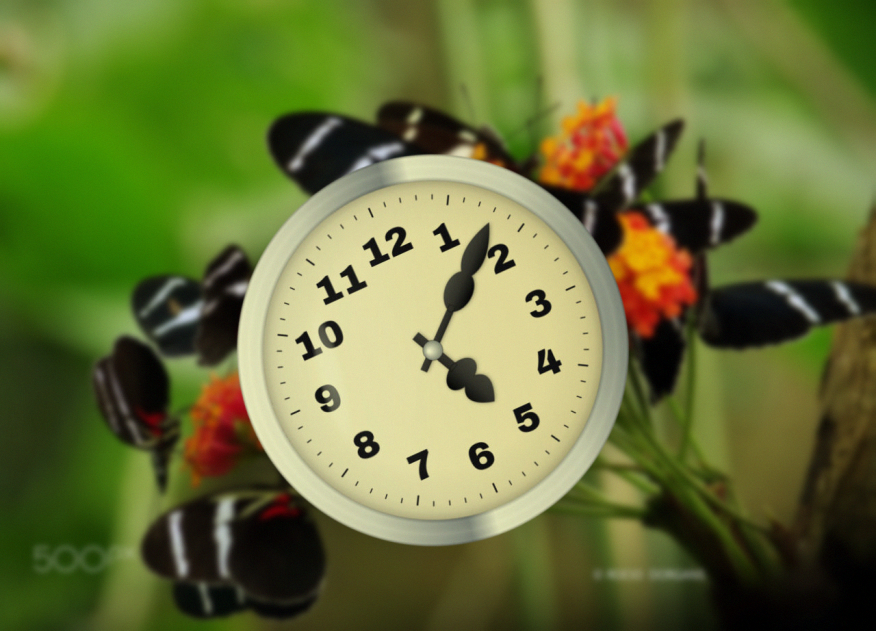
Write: 5 h 08 min
